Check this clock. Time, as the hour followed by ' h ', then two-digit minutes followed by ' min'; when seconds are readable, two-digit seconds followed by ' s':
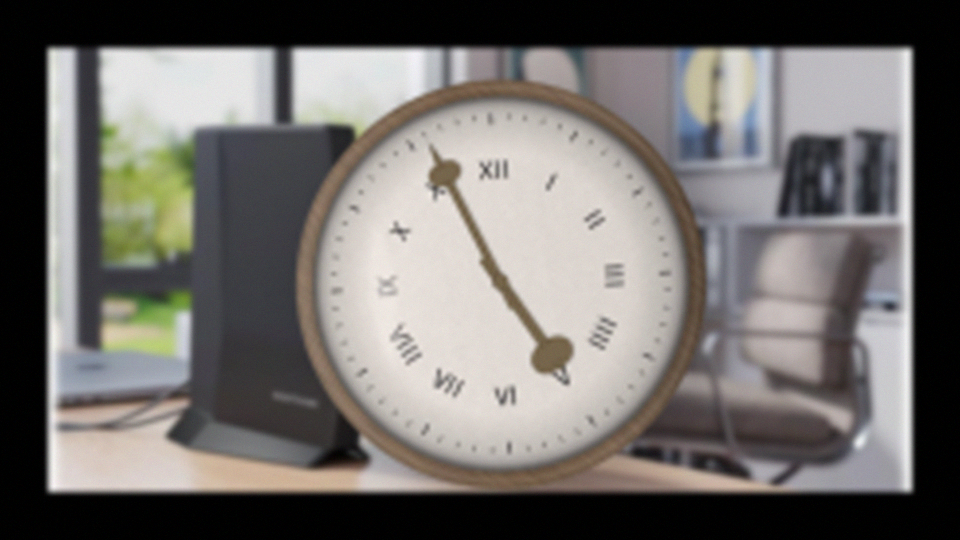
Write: 4 h 56 min
